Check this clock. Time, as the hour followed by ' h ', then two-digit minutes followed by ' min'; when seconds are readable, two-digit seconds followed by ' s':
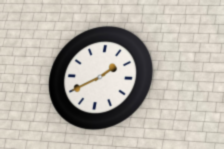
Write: 1 h 40 min
